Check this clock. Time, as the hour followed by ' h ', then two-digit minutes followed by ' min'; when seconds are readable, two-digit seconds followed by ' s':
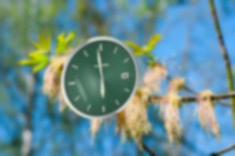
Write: 5 h 59 min
